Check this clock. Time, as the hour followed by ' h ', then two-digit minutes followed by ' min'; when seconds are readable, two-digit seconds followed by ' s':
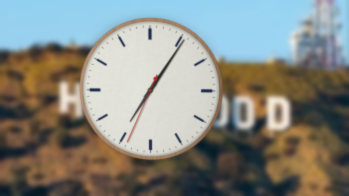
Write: 7 h 05 min 34 s
